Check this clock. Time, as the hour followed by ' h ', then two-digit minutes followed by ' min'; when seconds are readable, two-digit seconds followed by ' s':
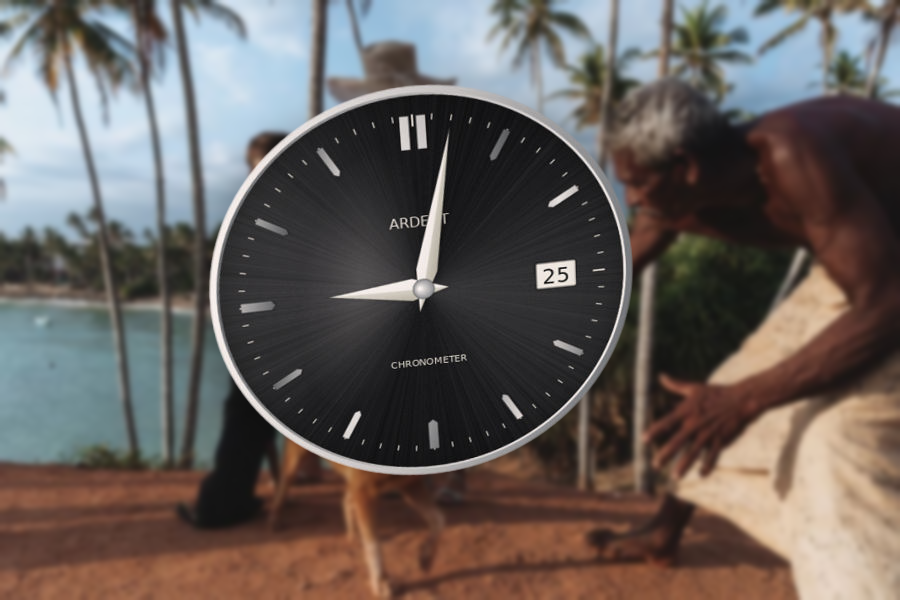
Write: 9 h 02 min
